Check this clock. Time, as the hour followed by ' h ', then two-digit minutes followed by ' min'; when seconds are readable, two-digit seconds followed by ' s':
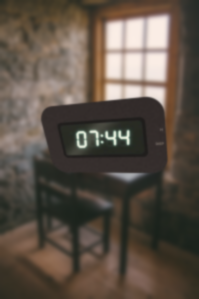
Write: 7 h 44 min
